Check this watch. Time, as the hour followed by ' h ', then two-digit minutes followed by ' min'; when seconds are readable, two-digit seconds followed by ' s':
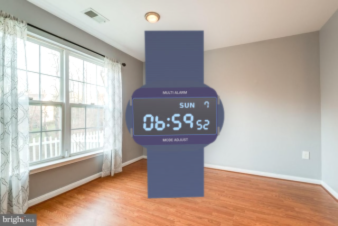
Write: 6 h 59 min 52 s
